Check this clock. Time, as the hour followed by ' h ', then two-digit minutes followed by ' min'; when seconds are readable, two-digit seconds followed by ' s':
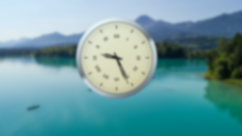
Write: 9 h 26 min
